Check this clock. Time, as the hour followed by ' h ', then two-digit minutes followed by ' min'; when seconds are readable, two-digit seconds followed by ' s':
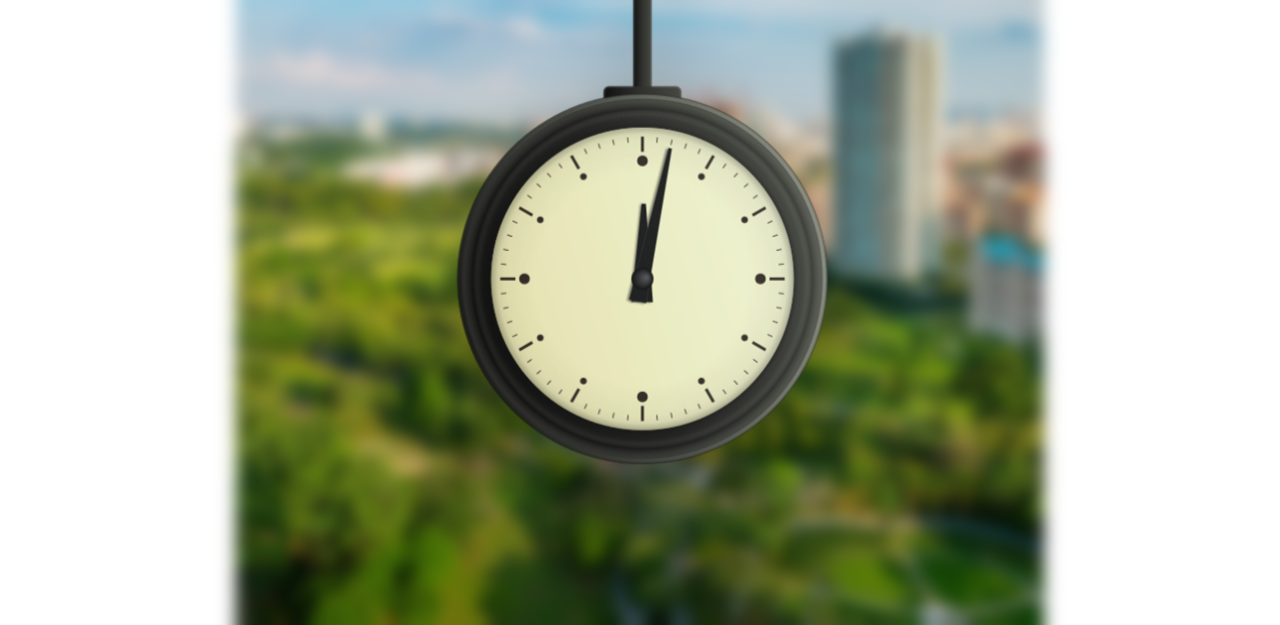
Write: 12 h 02 min
